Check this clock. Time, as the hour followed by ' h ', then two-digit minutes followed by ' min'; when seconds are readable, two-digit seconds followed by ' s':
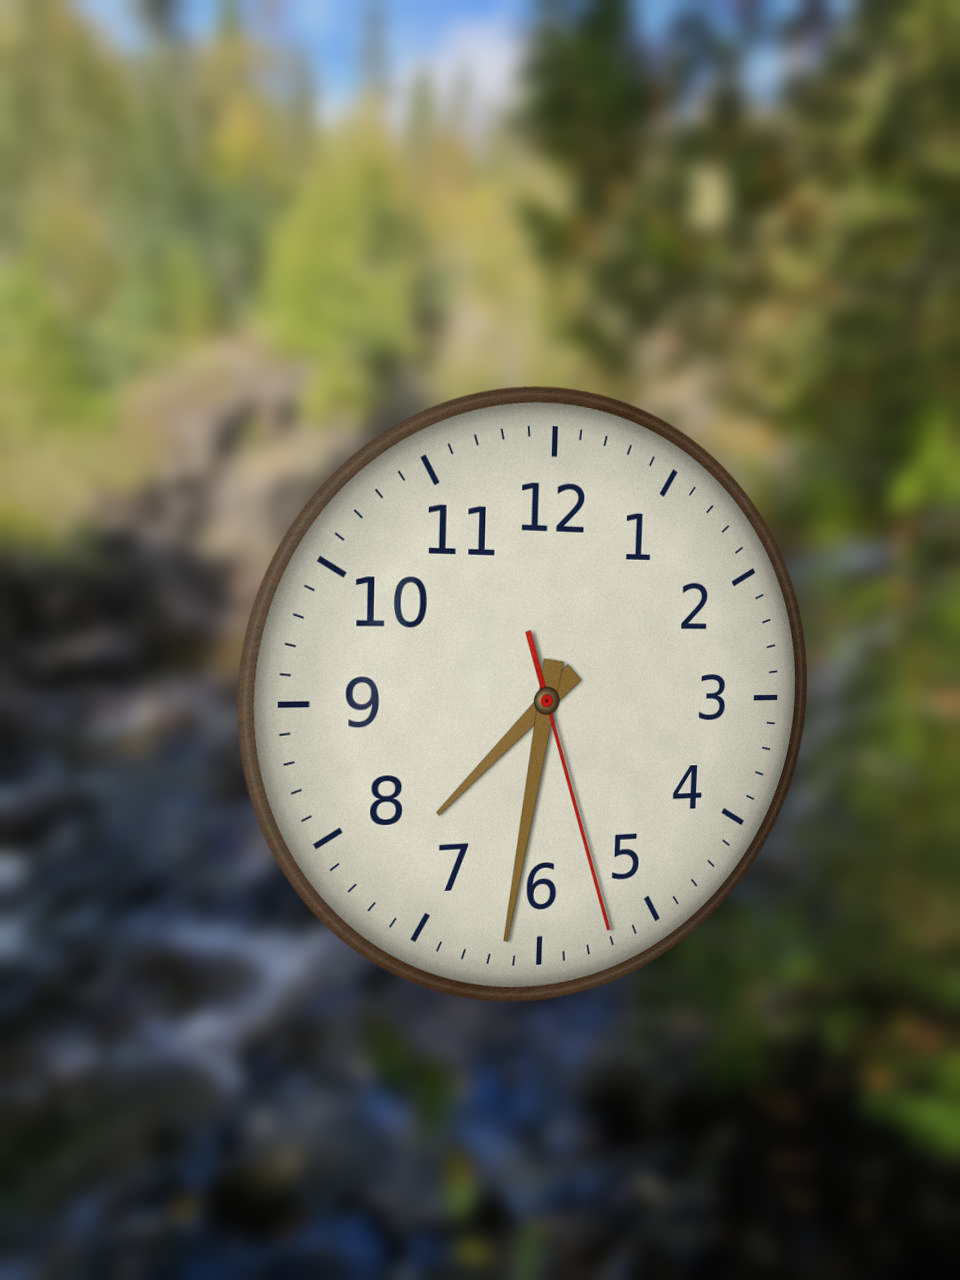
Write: 7 h 31 min 27 s
